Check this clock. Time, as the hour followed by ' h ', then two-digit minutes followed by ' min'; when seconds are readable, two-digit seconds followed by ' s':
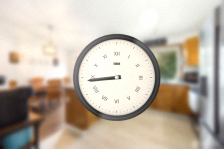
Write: 8 h 44 min
